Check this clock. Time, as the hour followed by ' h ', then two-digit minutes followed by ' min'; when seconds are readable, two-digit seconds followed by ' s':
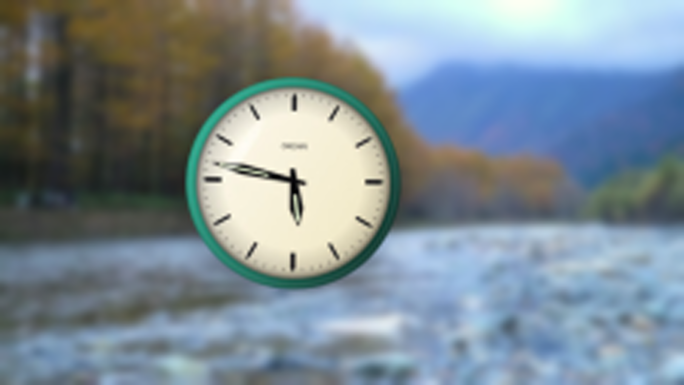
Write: 5 h 47 min
